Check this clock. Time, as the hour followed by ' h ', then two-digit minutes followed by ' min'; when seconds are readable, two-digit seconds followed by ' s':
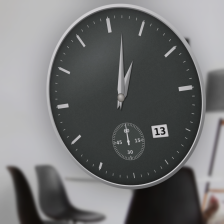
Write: 1 h 02 min
